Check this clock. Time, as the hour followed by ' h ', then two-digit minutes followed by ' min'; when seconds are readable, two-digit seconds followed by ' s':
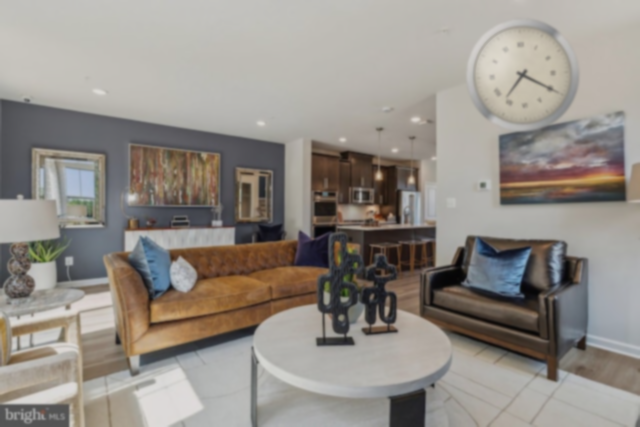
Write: 7 h 20 min
